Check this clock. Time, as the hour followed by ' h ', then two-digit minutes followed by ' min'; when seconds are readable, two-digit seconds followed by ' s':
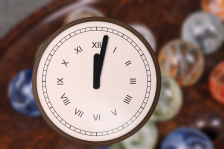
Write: 12 h 02 min
